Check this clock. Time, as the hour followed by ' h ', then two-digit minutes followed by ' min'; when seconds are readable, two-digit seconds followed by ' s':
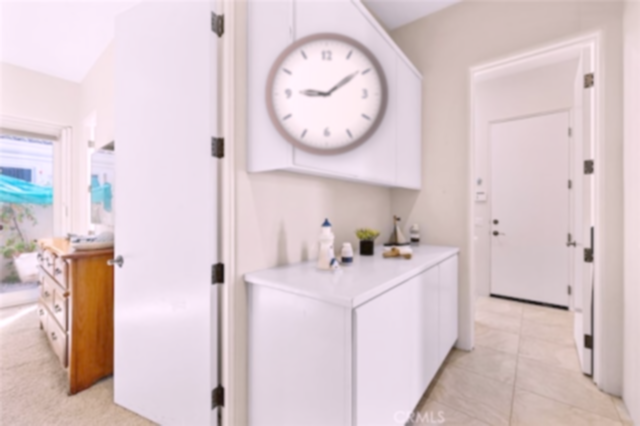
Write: 9 h 09 min
